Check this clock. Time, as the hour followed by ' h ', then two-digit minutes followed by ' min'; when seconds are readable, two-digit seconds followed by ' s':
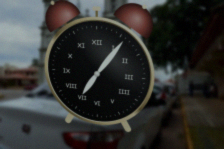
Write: 7 h 06 min
